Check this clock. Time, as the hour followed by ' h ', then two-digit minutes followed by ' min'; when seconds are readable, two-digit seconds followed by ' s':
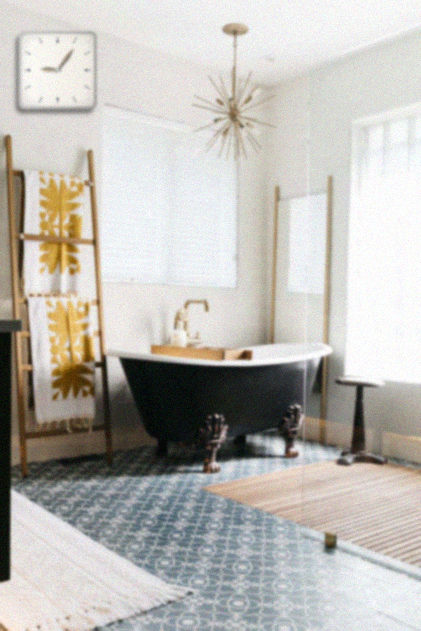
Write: 9 h 06 min
